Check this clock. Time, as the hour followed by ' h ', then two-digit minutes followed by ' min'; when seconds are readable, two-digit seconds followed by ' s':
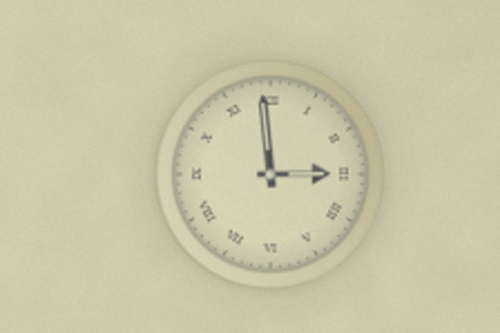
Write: 2 h 59 min
